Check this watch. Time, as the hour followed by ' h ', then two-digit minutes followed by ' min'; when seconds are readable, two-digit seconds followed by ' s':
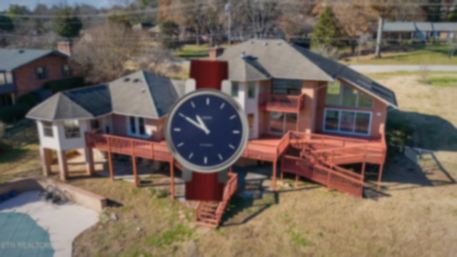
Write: 10 h 50 min
